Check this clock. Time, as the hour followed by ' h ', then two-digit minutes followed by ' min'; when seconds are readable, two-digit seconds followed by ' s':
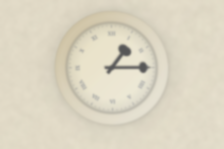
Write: 1 h 15 min
